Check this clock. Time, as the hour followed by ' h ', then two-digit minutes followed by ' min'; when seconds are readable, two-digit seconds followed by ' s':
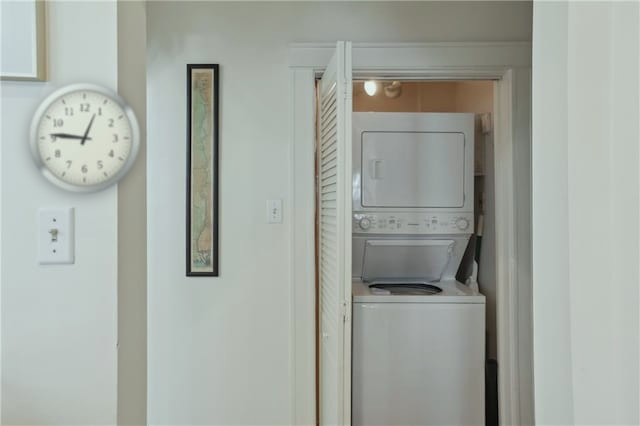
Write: 12 h 46 min
